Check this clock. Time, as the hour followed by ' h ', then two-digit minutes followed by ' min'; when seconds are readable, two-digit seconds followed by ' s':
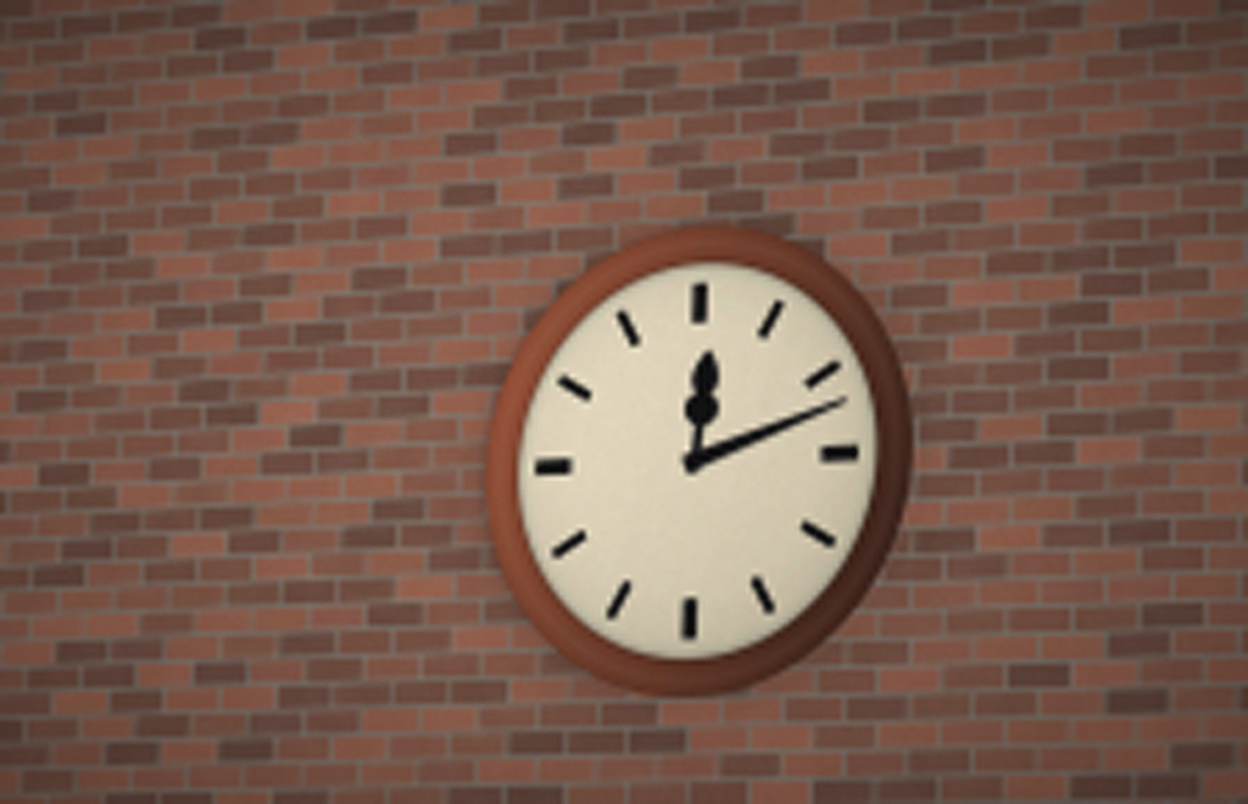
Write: 12 h 12 min
